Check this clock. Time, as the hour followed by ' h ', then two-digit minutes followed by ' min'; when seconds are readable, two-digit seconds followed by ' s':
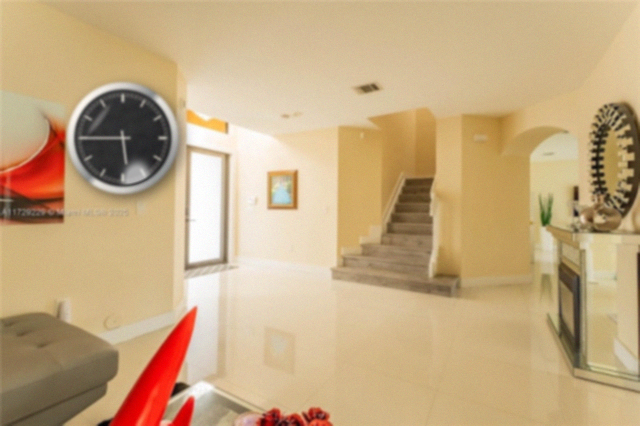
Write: 5 h 45 min
